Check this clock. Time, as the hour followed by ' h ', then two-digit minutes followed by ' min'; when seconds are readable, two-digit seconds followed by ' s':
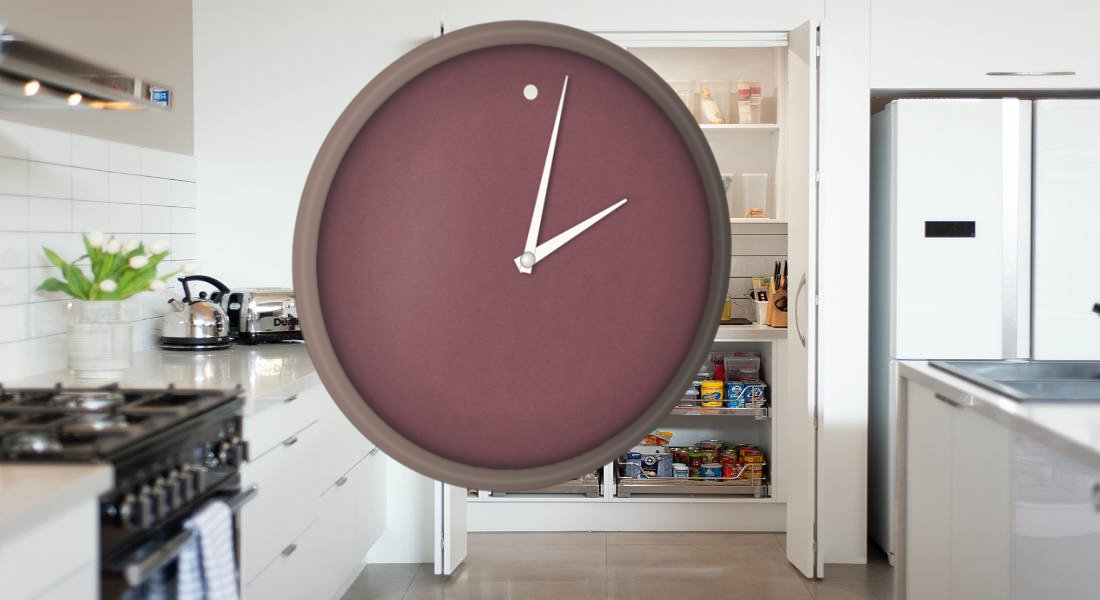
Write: 2 h 02 min
